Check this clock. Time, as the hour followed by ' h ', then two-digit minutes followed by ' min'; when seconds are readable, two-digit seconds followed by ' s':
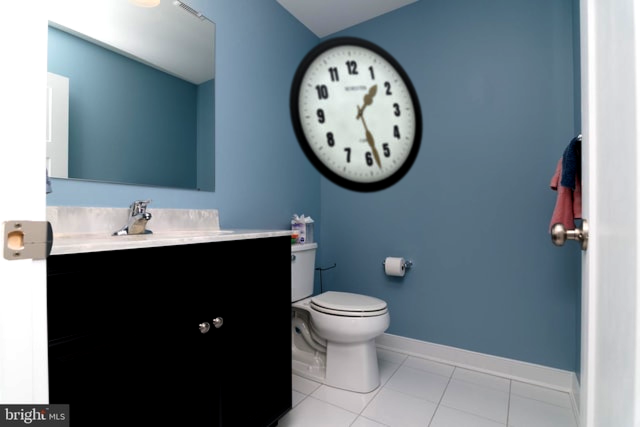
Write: 1 h 28 min
